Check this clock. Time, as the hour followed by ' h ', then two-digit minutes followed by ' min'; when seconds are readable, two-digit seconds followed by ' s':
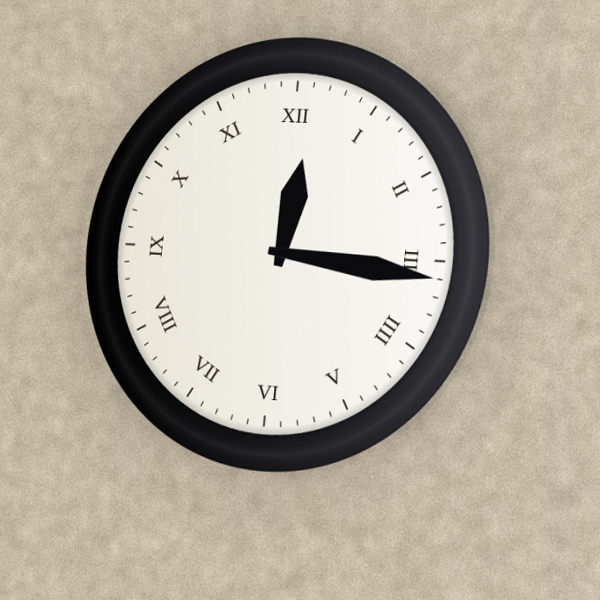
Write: 12 h 16 min
